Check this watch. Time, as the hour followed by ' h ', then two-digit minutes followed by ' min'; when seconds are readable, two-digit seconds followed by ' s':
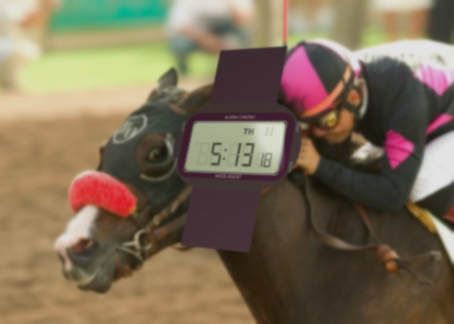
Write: 5 h 13 min 18 s
